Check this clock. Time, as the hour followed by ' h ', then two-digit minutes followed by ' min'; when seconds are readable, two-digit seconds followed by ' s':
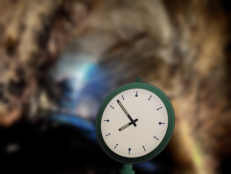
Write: 7 h 53 min
